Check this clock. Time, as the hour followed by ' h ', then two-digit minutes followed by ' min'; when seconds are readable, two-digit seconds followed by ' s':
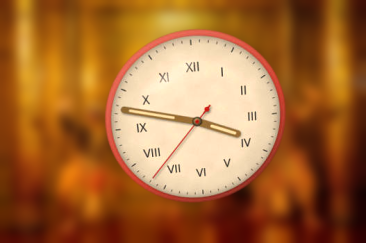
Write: 3 h 47 min 37 s
